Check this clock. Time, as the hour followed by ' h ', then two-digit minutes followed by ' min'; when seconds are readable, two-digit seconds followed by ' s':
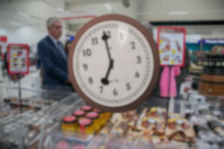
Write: 6 h 59 min
